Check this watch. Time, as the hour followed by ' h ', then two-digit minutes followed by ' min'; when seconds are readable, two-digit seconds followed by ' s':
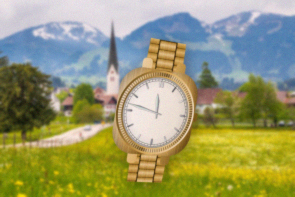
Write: 11 h 47 min
